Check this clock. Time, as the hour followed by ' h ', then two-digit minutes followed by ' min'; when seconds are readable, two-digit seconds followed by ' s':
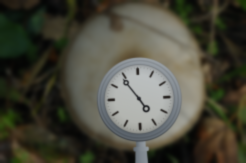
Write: 4 h 54 min
